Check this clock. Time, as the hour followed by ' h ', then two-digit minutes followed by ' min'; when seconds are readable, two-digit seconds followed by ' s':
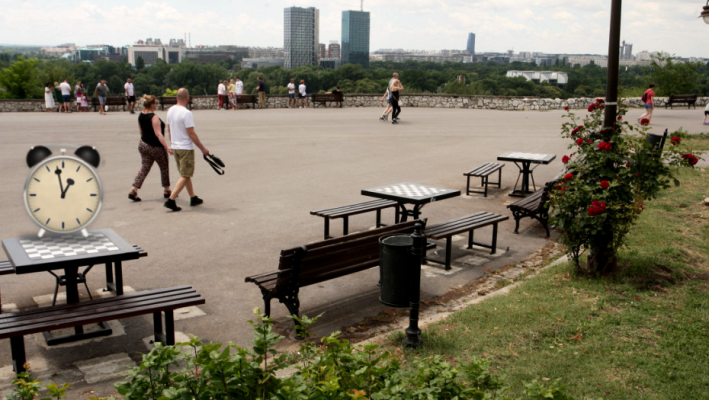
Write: 12 h 58 min
